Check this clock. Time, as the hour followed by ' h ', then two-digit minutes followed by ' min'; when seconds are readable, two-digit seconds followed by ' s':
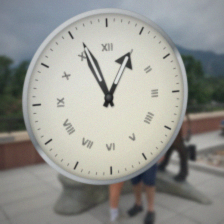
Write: 12 h 56 min
